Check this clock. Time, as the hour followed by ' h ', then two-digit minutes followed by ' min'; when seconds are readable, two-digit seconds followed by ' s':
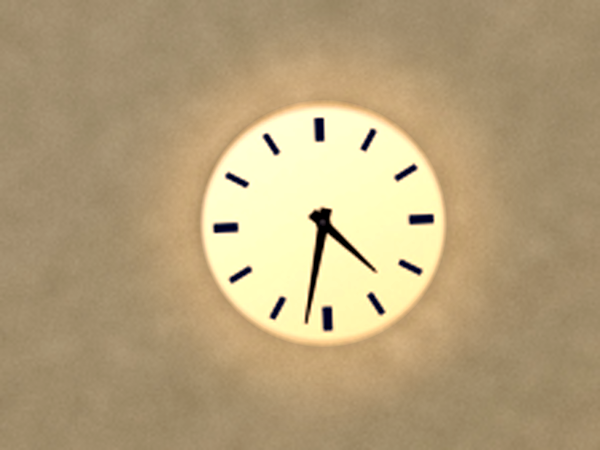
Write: 4 h 32 min
